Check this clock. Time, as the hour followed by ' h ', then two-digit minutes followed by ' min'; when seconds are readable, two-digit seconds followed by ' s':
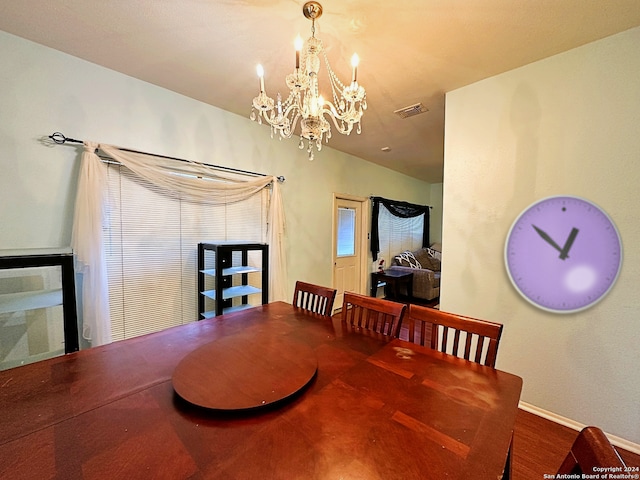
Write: 12 h 52 min
